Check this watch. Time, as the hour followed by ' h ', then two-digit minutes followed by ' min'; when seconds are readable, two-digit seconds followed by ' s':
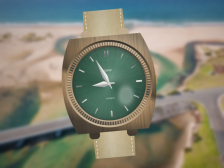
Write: 8 h 56 min
